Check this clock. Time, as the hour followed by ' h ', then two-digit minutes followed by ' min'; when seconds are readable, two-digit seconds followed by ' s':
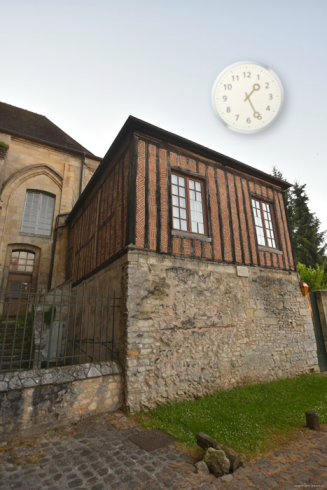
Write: 1 h 26 min
